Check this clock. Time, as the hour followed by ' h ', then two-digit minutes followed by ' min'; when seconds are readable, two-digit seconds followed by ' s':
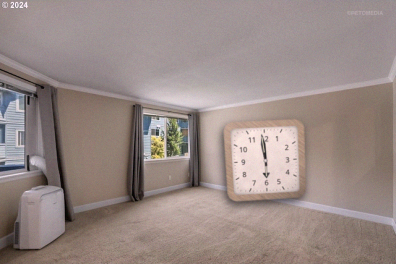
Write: 5 h 59 min
